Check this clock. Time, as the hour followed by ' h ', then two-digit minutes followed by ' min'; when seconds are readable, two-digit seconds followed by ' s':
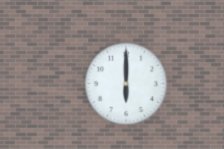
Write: 6 h 00 min
